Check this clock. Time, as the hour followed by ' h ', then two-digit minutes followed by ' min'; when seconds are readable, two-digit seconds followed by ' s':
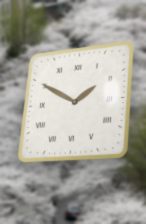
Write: 1 h 50 min
